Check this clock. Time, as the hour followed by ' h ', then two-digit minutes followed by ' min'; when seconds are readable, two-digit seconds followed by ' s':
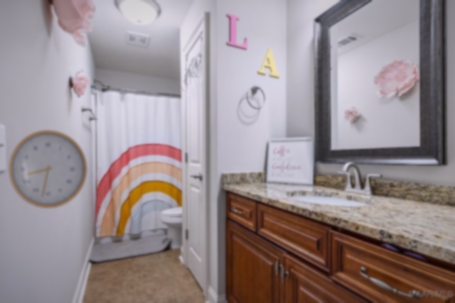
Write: 8 h 32 min
